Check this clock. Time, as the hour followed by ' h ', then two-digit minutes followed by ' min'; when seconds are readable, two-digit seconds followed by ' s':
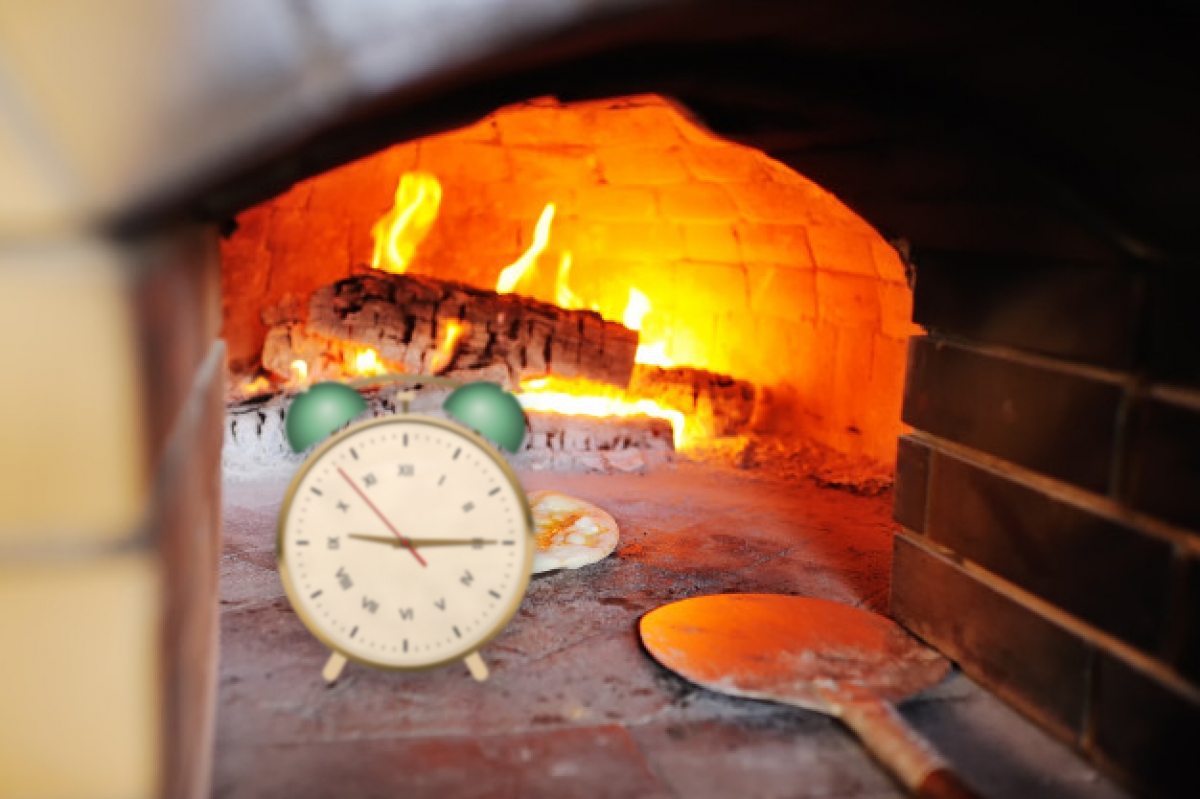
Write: 9 h 14 min 53 s
